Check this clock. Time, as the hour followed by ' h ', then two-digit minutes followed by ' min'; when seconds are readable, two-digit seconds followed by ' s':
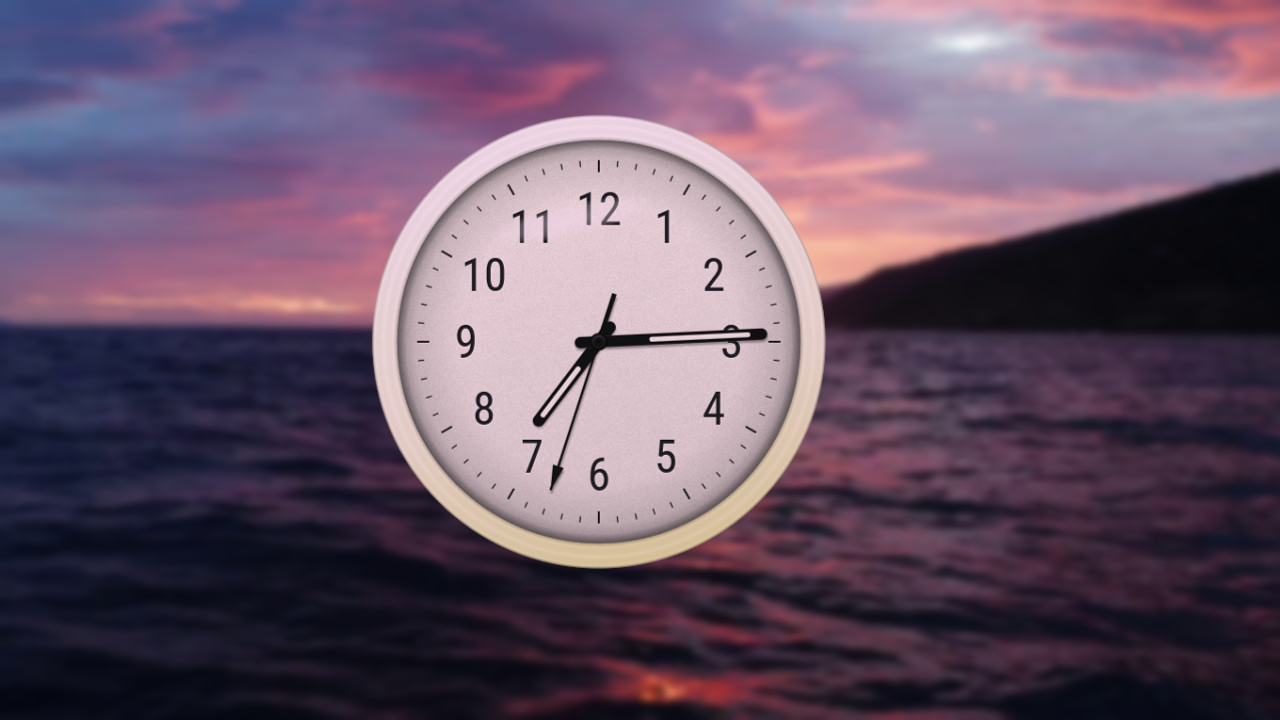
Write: 7 h 14 min 33 s
